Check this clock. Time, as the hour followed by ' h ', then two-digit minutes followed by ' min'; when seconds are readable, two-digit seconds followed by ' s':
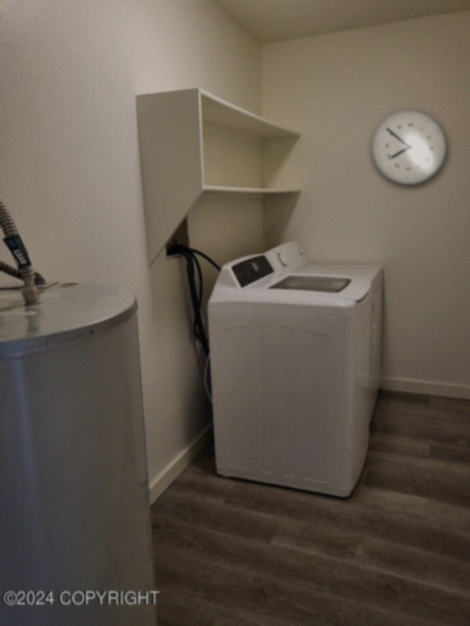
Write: 7 h 51 min
